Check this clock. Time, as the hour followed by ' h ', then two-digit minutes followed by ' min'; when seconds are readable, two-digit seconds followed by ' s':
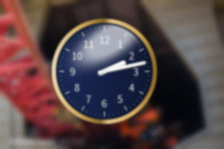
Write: 2 h 13 min
